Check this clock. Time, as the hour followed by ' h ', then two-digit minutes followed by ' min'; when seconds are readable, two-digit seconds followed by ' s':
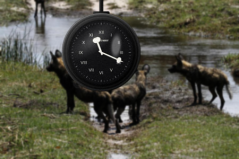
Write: 11 h 19 min
